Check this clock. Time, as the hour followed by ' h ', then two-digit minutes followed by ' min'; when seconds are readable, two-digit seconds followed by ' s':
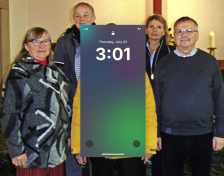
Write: 3 h 01 min
